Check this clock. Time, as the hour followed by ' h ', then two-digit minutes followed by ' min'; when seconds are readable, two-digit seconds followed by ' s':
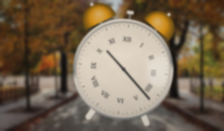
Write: 10 h 22 min
